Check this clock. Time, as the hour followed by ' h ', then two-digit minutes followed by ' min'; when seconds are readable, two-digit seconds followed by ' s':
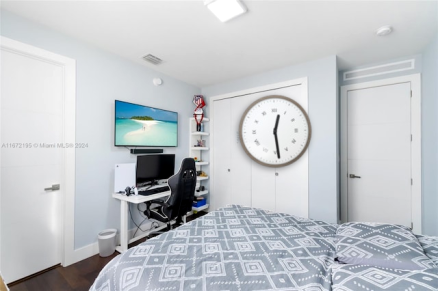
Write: 12 h 29 min
